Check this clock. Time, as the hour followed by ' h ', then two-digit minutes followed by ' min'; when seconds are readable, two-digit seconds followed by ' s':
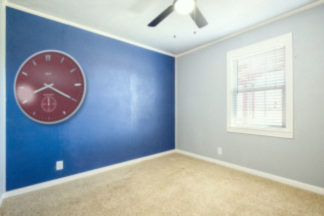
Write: 8 h 20 min
